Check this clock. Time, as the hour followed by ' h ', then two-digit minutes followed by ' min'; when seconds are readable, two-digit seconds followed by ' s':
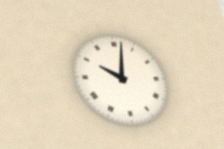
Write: 10 h 02 min
